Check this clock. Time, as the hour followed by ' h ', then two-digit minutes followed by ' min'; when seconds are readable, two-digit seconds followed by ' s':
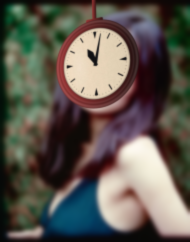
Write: 11 h 02 min
